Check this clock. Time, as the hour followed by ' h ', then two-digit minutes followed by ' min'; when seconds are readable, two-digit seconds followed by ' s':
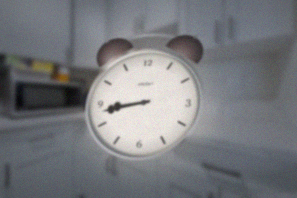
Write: 8 h 43 min
